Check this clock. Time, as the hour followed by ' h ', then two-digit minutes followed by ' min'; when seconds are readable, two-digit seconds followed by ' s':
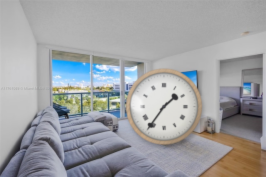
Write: 1 h 36 min
